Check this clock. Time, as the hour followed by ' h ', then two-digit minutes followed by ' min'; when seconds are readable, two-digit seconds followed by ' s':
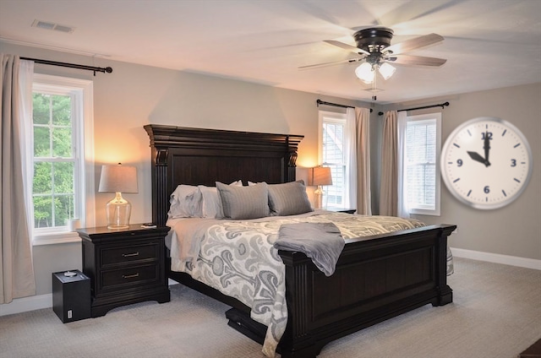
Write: 10 h 00 min
